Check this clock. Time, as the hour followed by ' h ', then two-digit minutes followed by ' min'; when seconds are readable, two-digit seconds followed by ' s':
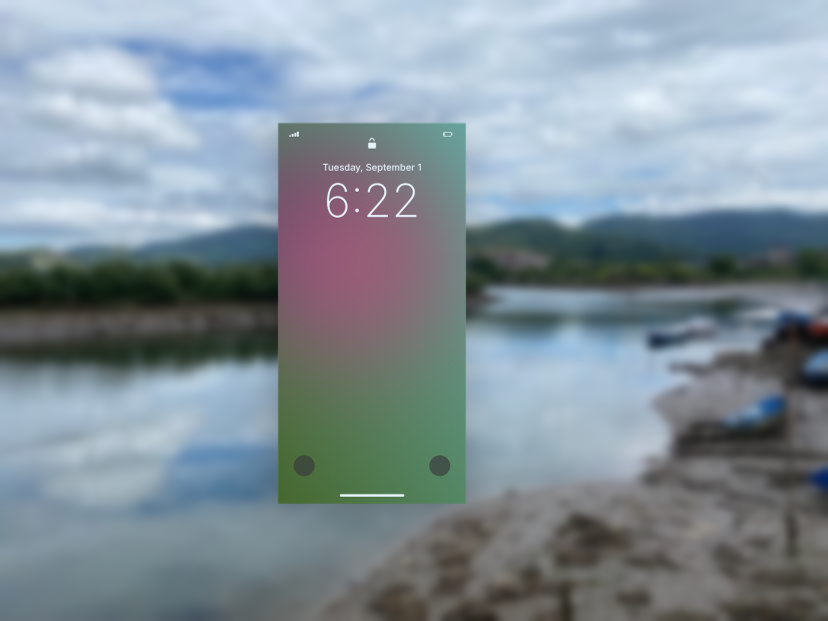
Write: 6 h 22 min
